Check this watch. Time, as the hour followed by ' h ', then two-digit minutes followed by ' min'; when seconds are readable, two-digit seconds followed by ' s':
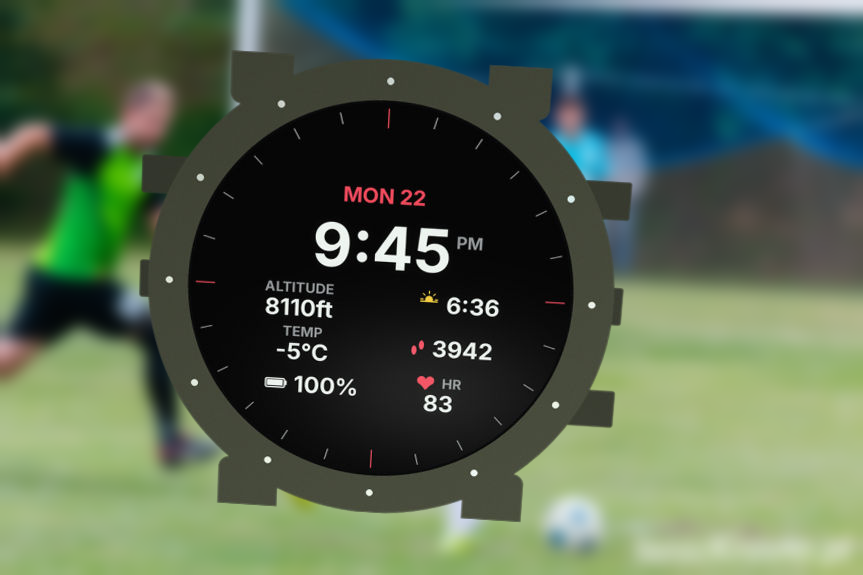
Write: 9 h 45 min
